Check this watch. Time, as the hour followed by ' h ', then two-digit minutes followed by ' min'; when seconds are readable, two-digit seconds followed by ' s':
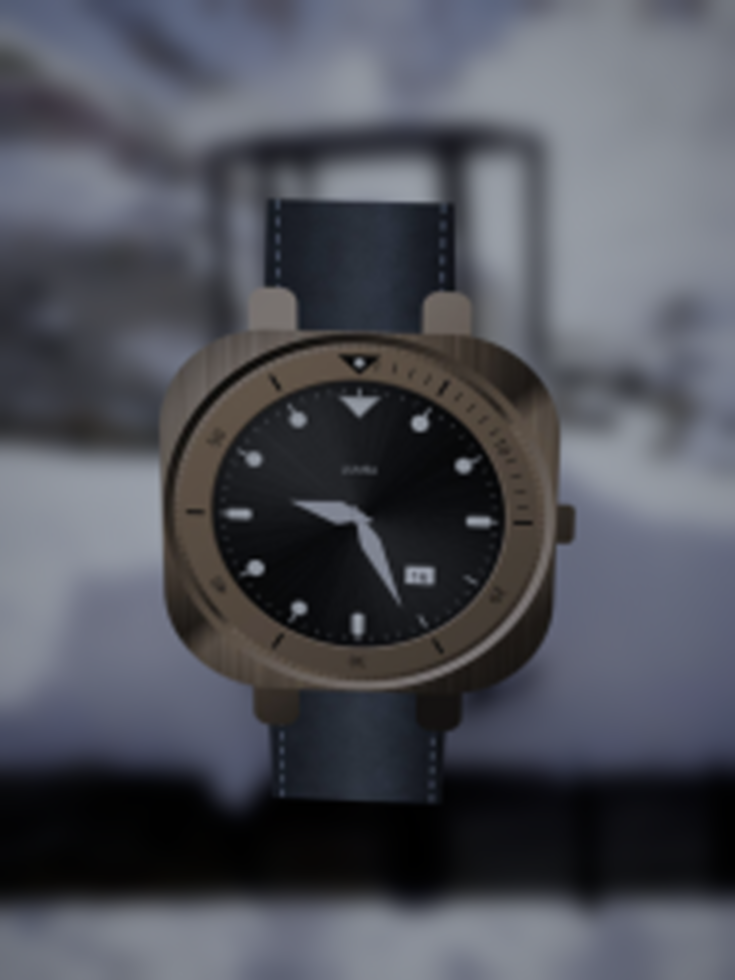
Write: 9 h 26 min
